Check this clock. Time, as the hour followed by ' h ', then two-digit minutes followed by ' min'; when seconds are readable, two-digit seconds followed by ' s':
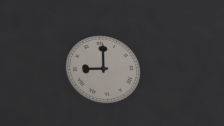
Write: 9 h 01 min
